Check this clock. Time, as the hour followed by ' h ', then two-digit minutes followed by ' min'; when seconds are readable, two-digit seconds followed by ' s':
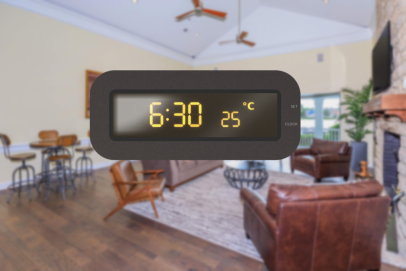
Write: 6 h 30 min
